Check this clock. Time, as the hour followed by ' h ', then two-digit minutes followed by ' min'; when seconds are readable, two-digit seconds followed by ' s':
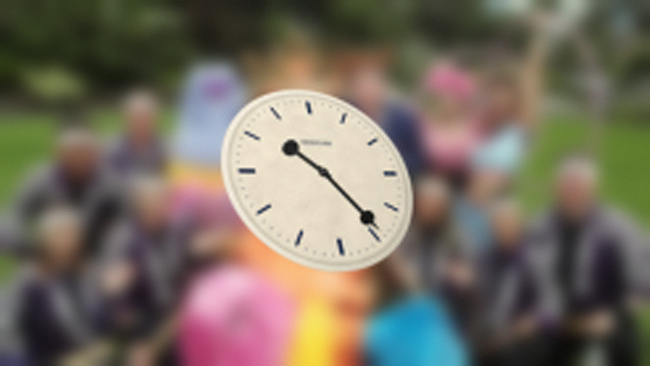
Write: 10 h 24 min
